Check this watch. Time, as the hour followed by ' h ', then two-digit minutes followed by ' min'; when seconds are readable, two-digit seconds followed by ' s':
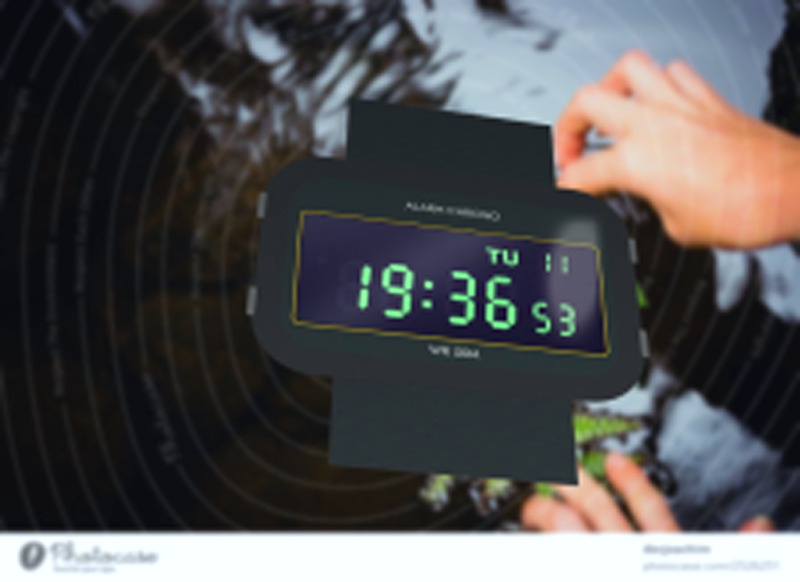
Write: 19 h 36 min 53 s
